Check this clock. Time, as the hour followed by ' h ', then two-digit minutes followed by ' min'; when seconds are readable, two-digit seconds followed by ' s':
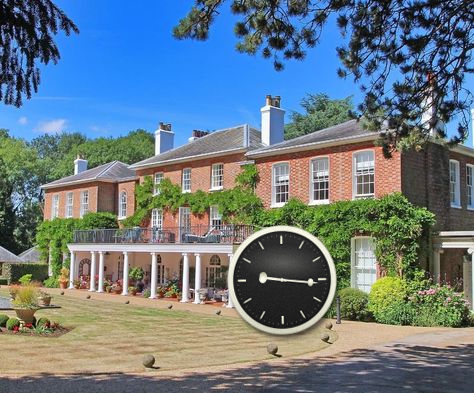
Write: 9 h 16 min
